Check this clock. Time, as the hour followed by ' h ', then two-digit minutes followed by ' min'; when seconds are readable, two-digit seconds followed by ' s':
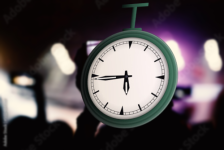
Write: 5 h 44 min
